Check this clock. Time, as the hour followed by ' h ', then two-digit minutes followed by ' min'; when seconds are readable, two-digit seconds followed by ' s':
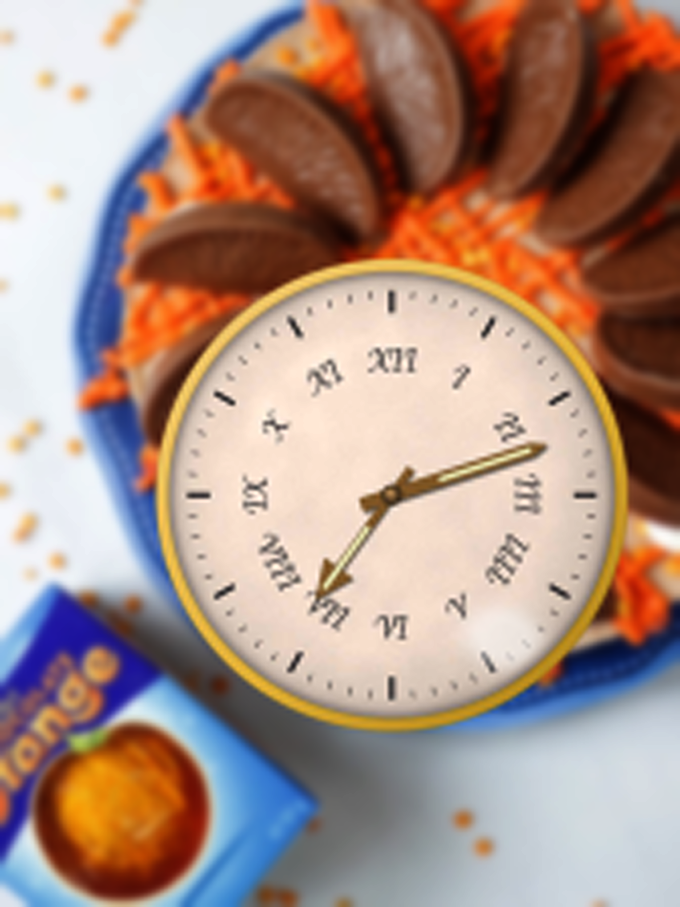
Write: 7 h 12 min
